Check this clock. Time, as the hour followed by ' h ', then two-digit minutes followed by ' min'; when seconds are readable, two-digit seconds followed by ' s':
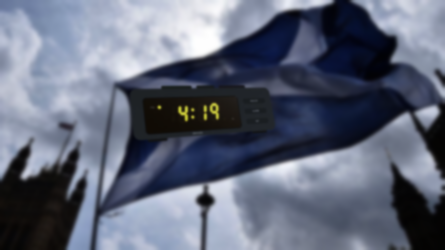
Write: 4 h 19 min
